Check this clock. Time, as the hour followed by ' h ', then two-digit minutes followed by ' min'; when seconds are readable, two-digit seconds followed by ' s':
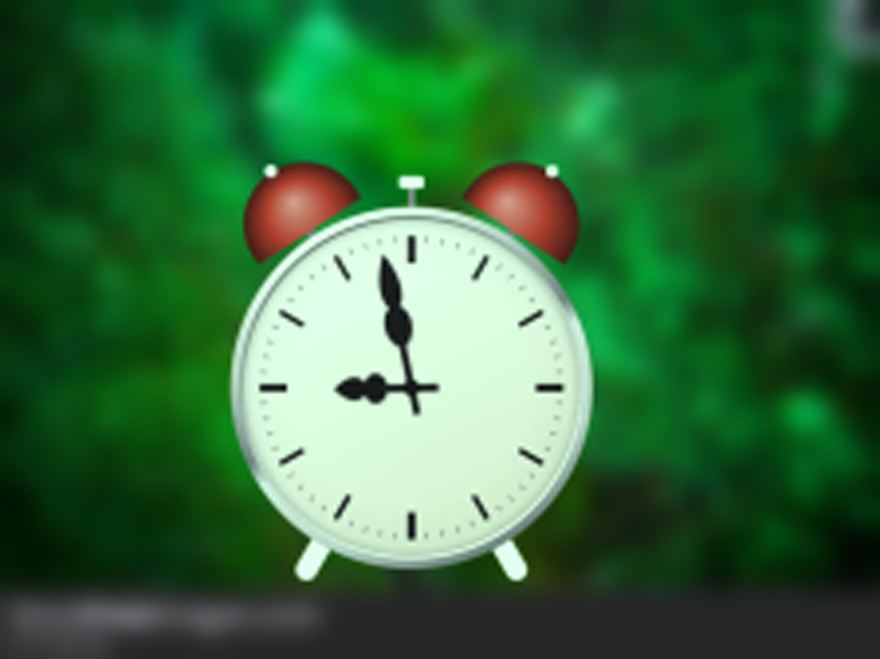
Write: 8 h 58 min
